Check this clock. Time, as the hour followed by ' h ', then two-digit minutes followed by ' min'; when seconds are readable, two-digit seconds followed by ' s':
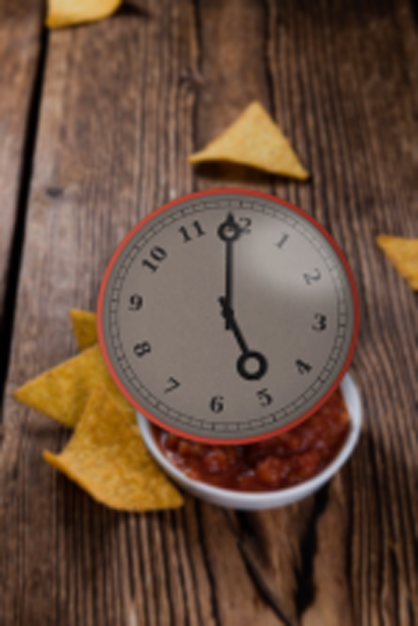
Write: 4 h 59 min
